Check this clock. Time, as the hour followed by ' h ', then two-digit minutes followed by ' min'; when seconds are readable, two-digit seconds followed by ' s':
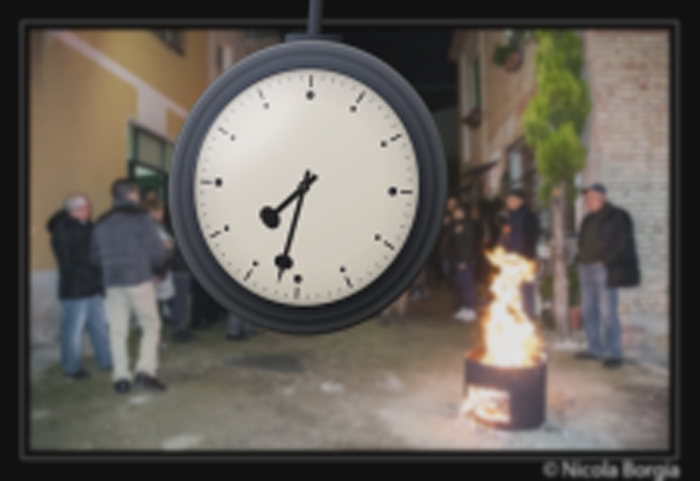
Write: 7 h 32 min
